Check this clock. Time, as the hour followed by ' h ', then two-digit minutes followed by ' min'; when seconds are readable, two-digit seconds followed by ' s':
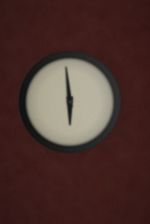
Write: 5 h 59 min
